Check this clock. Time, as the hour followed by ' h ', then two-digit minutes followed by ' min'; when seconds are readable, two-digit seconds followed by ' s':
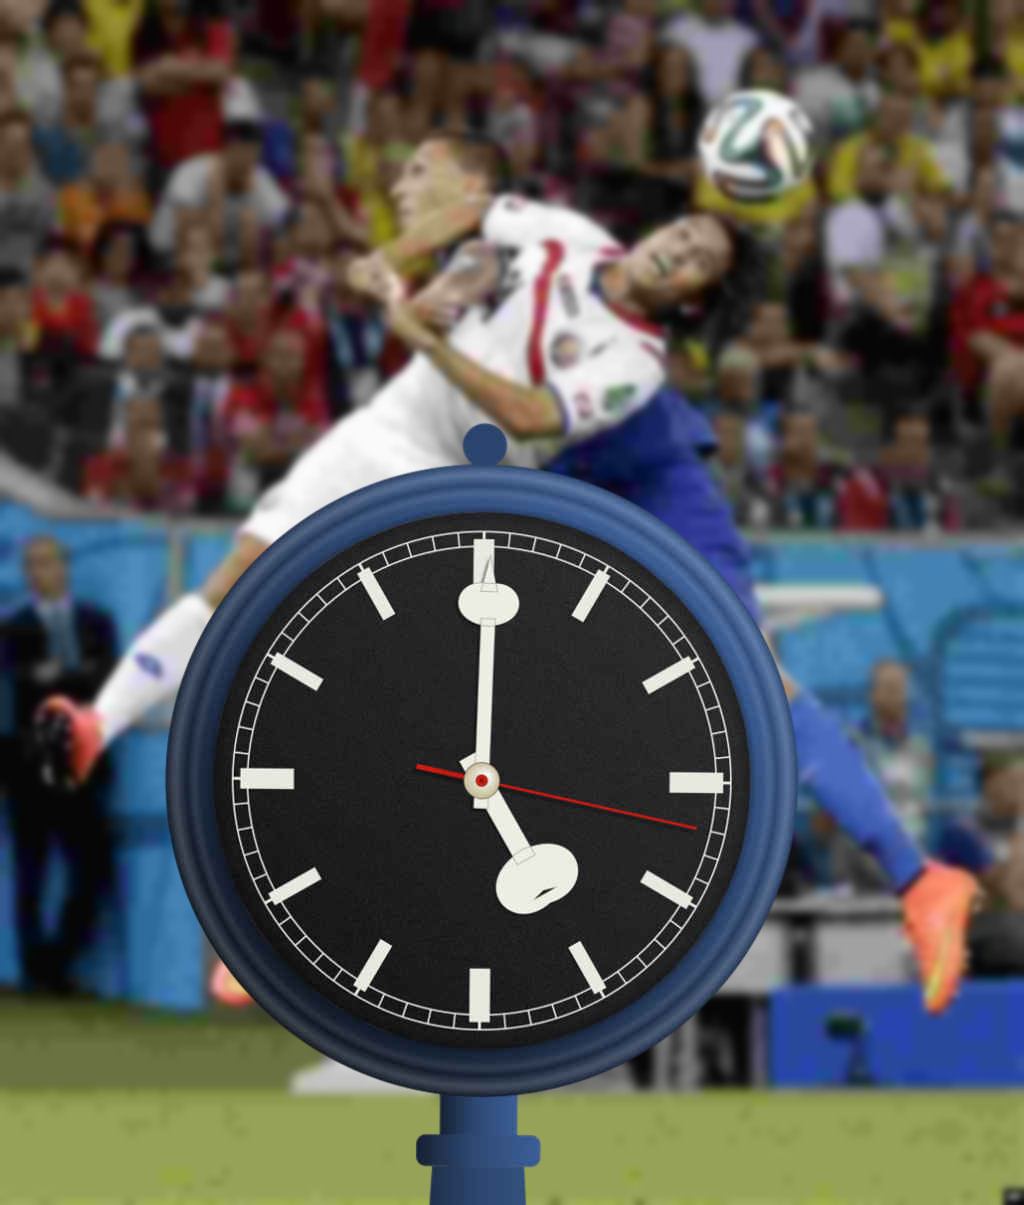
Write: 5 h 00 min 17 s
